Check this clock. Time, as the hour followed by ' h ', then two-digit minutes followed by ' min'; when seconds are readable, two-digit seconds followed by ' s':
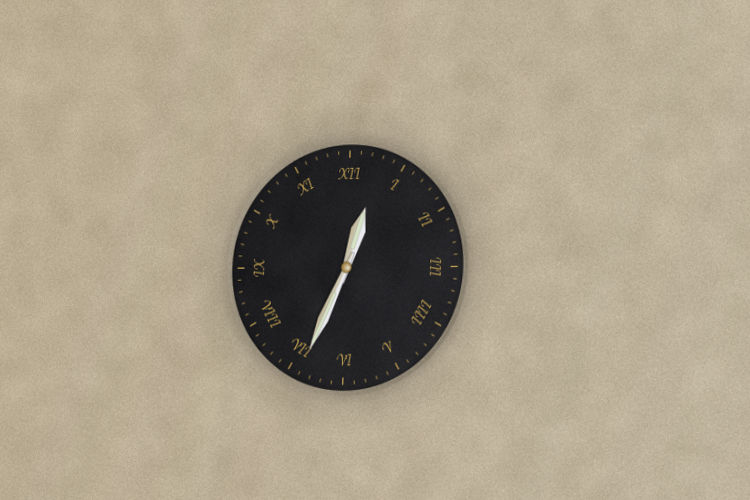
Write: 12 h 34 min
